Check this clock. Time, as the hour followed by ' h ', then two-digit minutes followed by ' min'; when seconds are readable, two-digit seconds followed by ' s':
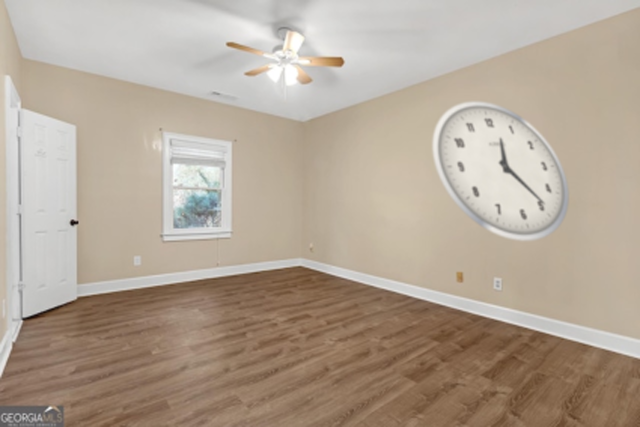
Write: 12 h 24 min
